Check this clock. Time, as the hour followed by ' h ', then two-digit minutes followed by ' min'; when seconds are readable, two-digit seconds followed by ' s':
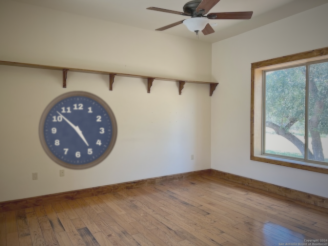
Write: 4 h 52 min
